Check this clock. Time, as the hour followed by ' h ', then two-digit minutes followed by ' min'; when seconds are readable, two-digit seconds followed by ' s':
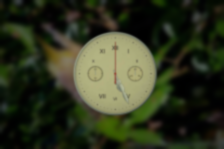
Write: 5 h 26 min
